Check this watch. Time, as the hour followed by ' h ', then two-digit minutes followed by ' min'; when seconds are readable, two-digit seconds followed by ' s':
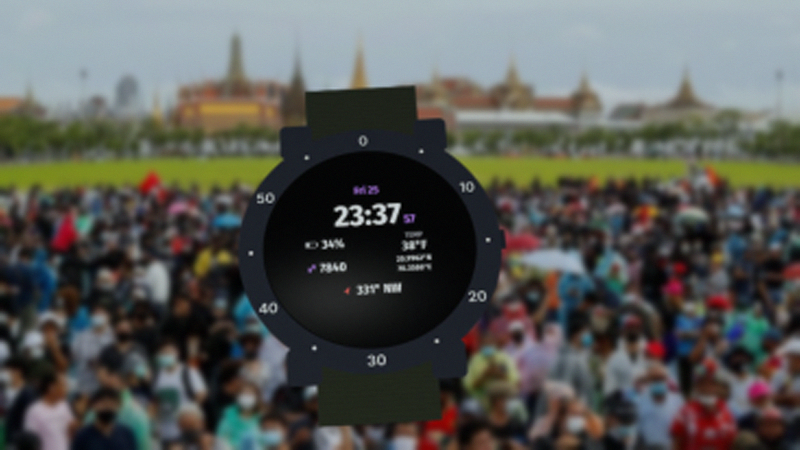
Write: 23 h 37 min
